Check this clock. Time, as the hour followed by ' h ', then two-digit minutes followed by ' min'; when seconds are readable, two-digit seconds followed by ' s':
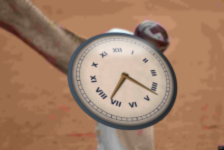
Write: 7 h 22 min
